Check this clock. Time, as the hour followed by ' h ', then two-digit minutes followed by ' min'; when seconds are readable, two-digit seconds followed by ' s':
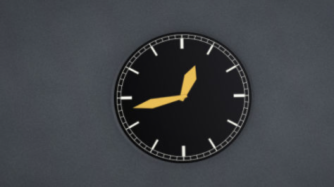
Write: 12 h 43 min
